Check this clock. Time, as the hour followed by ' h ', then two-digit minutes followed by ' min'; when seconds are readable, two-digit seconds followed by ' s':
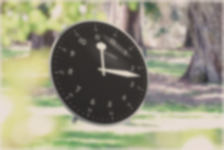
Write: 11 h 12 min
